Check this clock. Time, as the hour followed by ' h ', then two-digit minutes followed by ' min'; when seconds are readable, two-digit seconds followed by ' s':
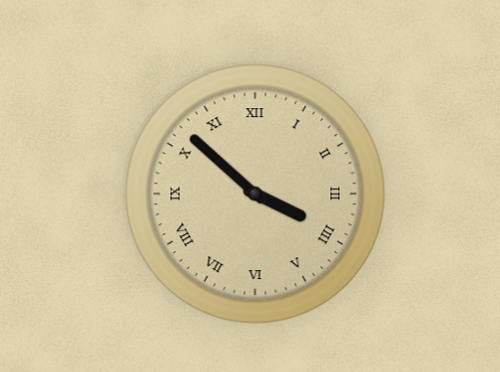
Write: 3 h 52 min
